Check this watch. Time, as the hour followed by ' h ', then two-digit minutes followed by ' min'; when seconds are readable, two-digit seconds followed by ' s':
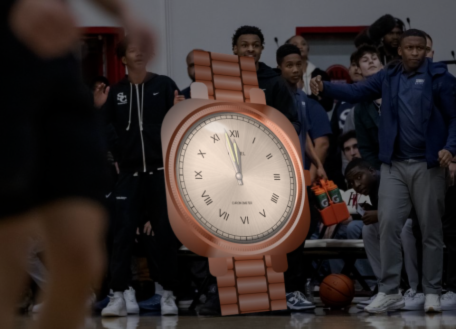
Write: 11 h 58 min
